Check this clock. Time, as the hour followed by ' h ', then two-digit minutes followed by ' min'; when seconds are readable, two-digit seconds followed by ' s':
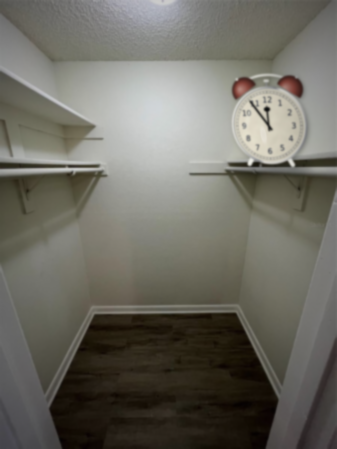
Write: 11 h 54 min
